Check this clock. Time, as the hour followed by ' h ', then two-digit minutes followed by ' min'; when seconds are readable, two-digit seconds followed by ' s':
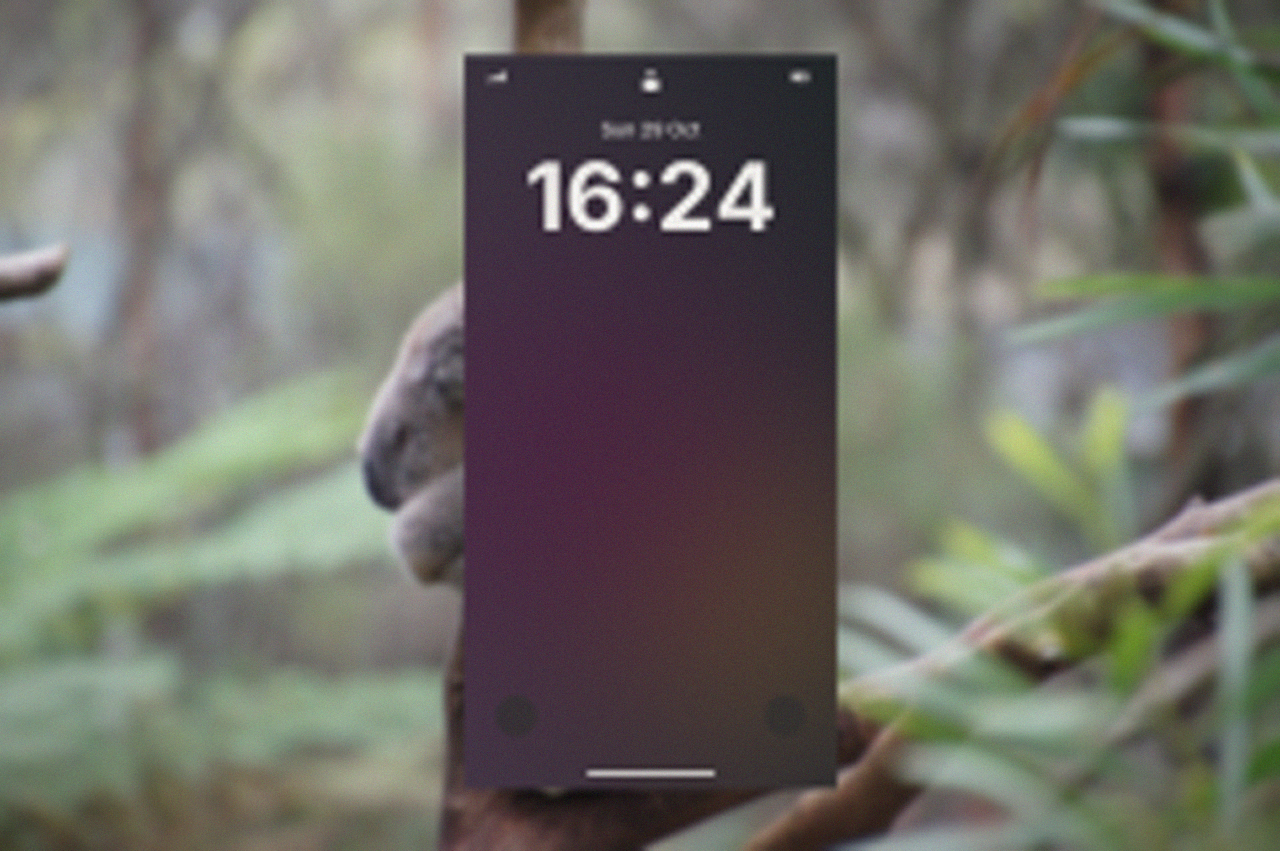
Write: 16 h 24 min
